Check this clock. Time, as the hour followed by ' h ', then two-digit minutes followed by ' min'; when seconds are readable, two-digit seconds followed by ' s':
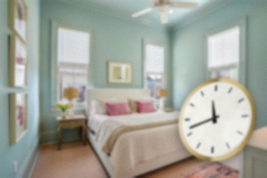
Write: 11 h 42 min
